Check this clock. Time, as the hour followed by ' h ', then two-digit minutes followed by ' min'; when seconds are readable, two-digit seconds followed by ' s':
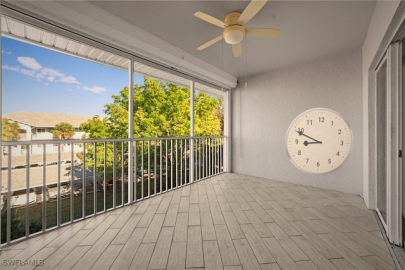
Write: 8 h 49 min
